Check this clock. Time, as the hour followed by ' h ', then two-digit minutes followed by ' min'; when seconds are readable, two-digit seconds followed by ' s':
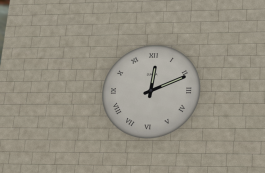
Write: 12 h 11 min
